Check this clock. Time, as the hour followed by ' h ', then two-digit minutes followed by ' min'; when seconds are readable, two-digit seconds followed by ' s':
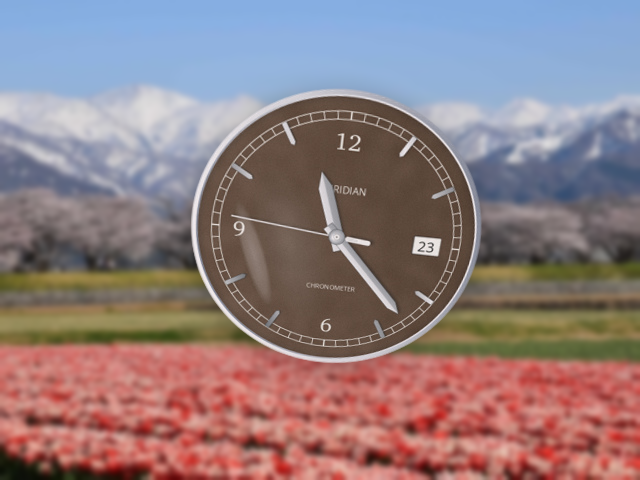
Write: 11 h 22 min 46 s
